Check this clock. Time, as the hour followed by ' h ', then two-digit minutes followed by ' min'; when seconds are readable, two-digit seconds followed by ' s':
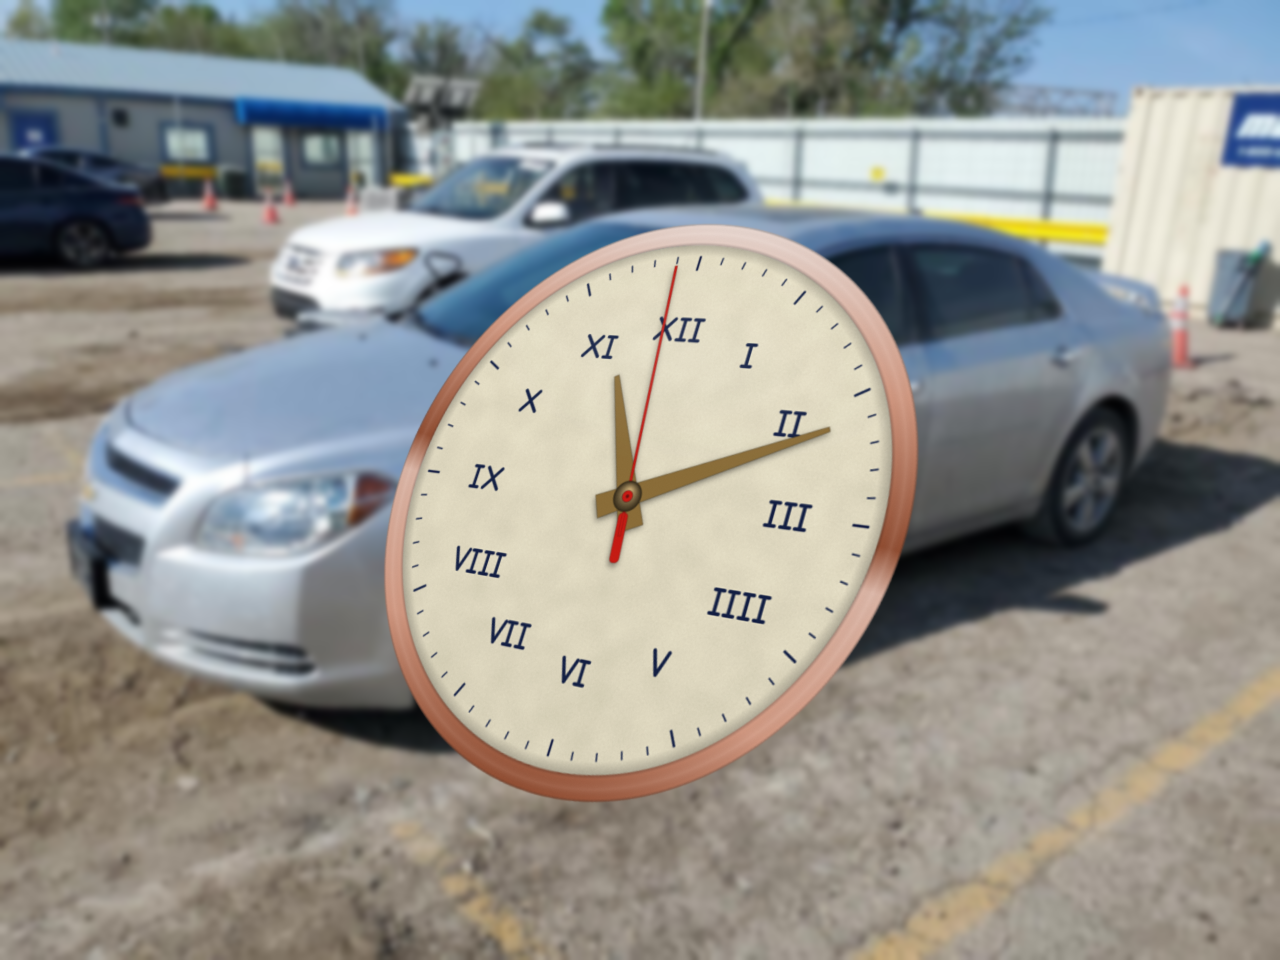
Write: 11 h 10 min 59 s
